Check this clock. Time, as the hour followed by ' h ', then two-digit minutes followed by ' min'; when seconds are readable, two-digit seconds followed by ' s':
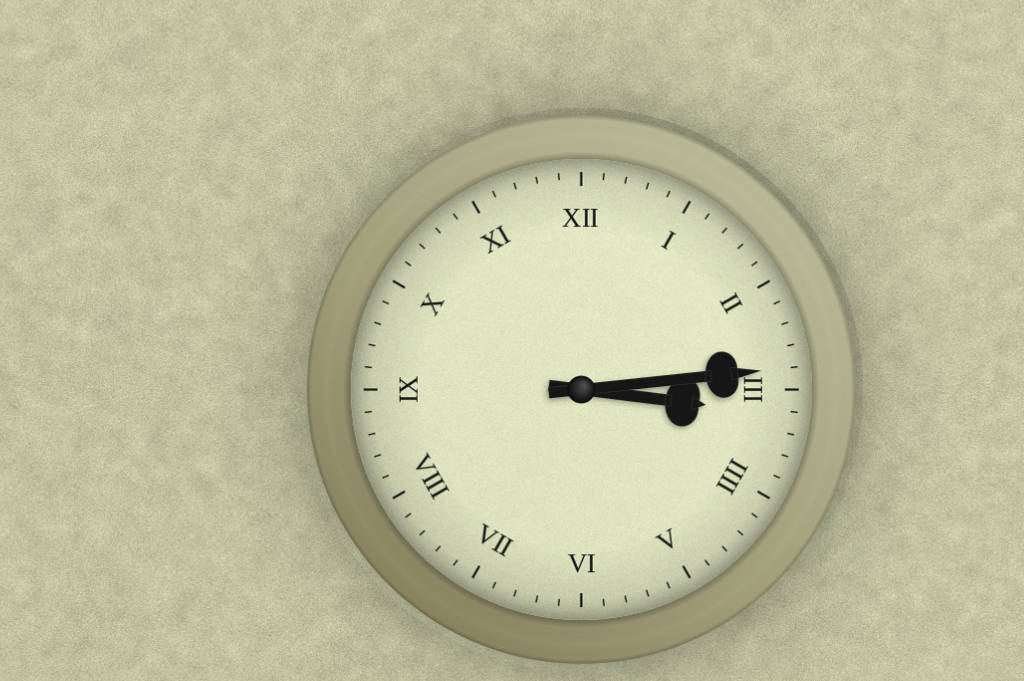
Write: 3 h 14 min
